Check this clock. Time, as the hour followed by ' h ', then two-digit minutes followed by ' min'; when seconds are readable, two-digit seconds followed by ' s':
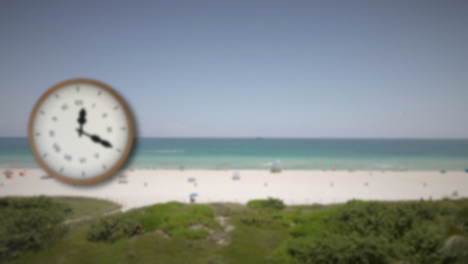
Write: 12 h 20 min
